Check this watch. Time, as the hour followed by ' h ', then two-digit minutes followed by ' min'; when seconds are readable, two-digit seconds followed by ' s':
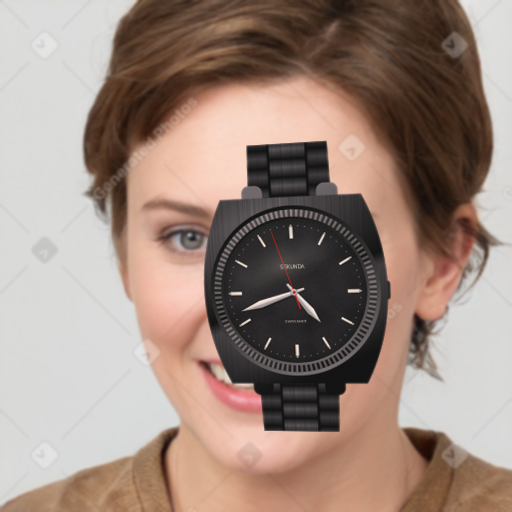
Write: 4 h 41 min 57 s
